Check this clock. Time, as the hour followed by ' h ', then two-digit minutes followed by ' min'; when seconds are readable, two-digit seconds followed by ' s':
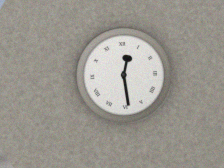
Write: 12 h 29 min
